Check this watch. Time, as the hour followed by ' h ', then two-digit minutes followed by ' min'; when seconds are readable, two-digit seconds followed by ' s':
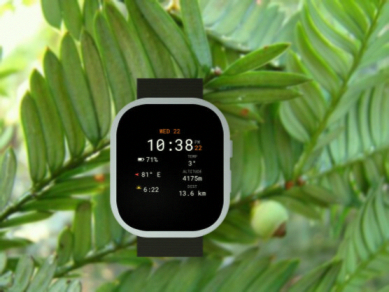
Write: 10 h 38 min
